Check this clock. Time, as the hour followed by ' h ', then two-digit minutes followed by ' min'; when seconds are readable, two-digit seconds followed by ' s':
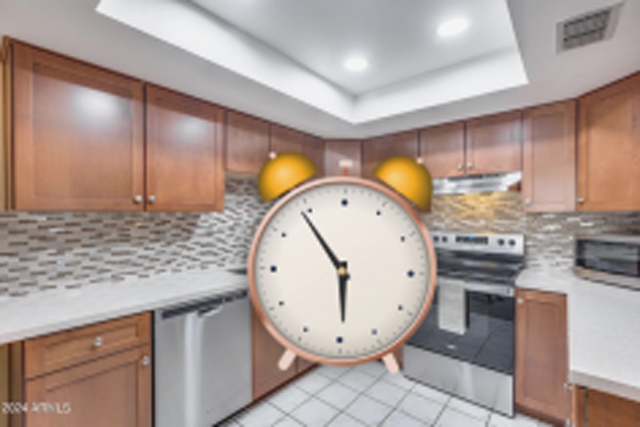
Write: 5 h 54 min
